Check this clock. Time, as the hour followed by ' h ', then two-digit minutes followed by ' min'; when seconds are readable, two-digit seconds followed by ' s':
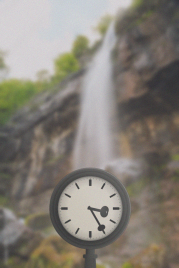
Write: 3 h 25 min
